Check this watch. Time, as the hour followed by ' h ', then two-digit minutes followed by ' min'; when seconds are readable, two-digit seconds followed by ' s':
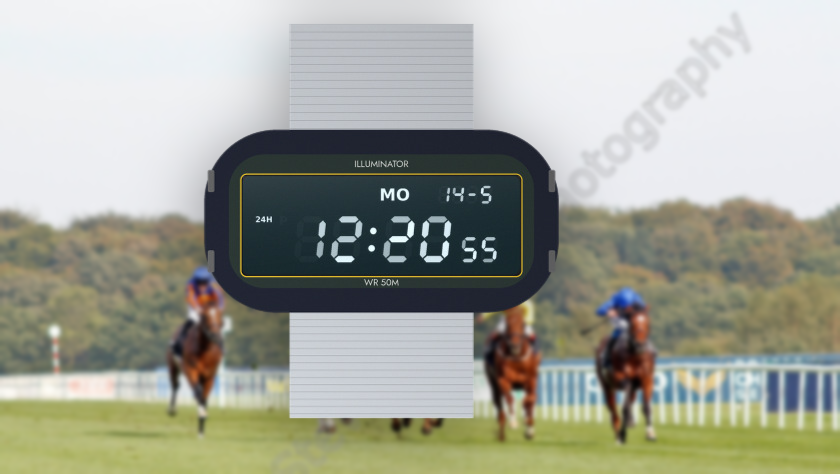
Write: 12 h 20 min 55 s
